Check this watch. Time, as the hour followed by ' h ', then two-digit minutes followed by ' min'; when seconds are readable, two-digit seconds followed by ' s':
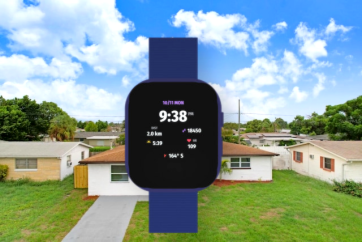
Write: 9 h 38 min
